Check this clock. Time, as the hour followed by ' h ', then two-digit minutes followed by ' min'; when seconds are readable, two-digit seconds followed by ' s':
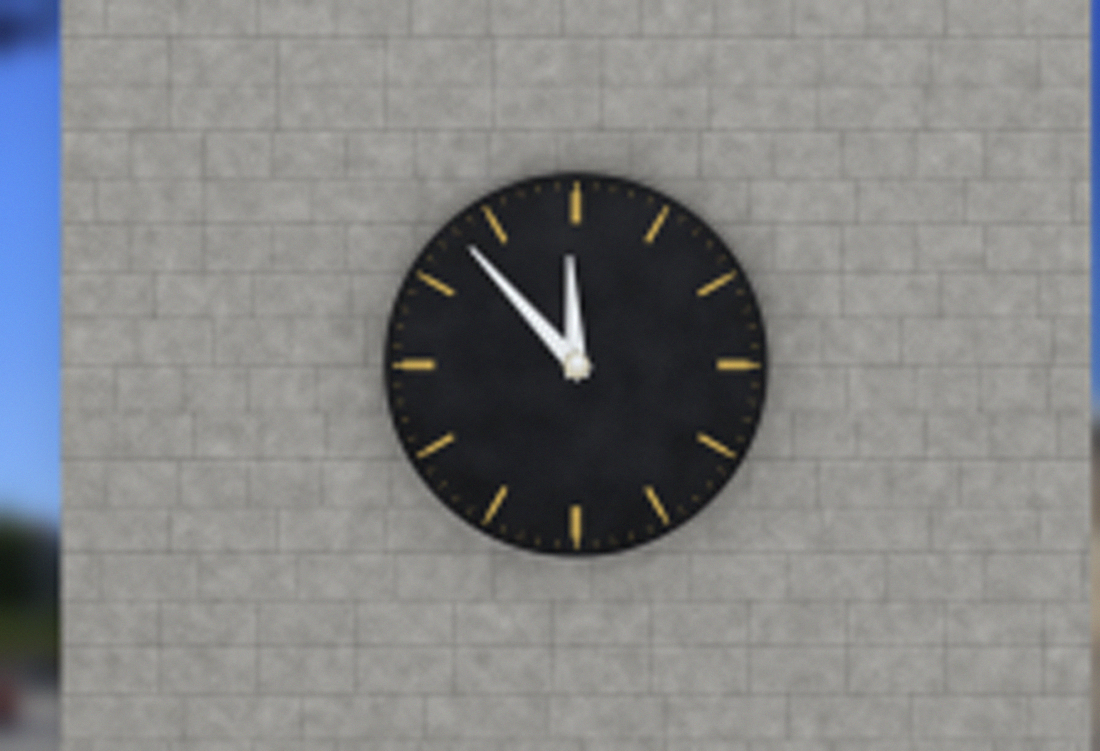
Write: 11 h 53 min
